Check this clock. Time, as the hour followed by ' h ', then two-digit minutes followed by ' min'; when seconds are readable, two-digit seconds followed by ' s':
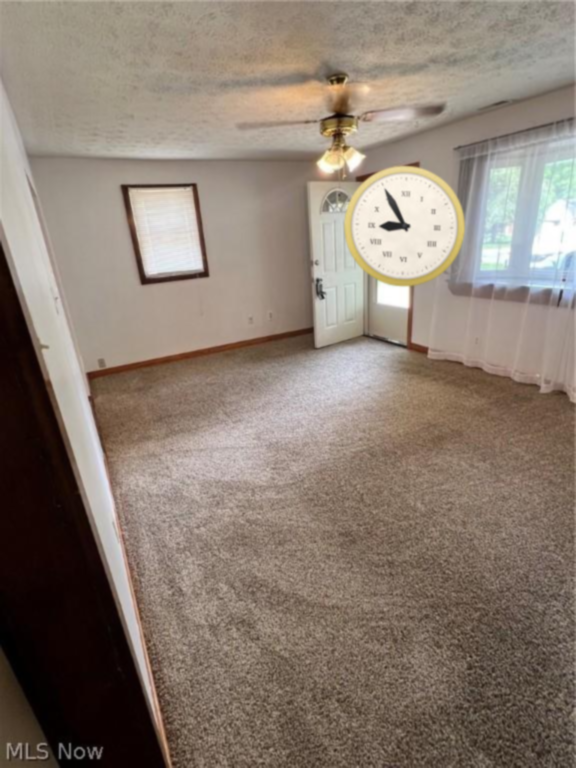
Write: 8 h 55 min
